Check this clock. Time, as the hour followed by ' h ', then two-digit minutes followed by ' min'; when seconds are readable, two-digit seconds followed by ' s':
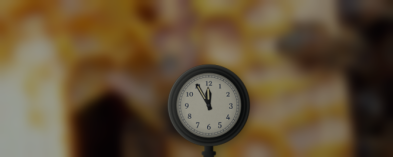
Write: 11 h 55 min
